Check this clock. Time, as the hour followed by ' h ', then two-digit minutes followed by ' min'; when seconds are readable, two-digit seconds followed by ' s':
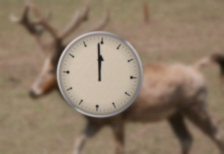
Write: 11 h 59 min
